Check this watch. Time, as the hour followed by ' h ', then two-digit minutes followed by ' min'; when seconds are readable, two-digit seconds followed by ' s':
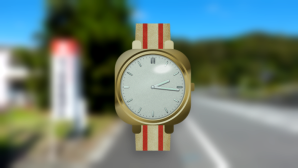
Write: 2 h 16 min
